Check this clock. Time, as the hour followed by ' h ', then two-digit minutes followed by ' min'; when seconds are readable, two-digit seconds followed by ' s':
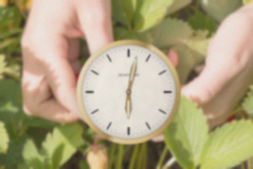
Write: 6 h 02 min
